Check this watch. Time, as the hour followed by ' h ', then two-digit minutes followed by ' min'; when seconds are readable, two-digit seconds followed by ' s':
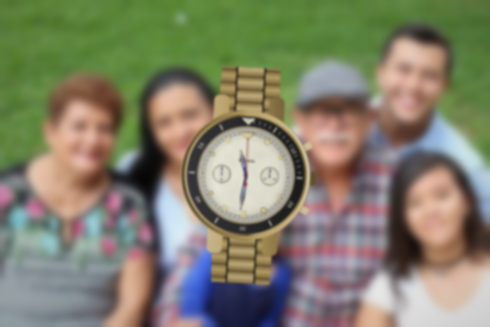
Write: 11 h 31 min
